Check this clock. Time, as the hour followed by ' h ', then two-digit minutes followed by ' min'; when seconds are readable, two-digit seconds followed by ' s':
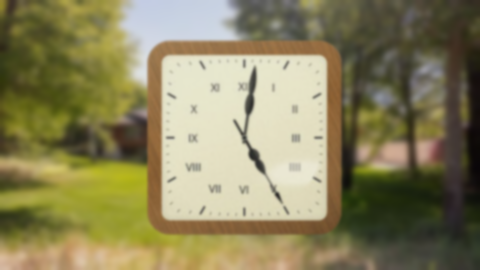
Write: 5 h 01 min 25 s
